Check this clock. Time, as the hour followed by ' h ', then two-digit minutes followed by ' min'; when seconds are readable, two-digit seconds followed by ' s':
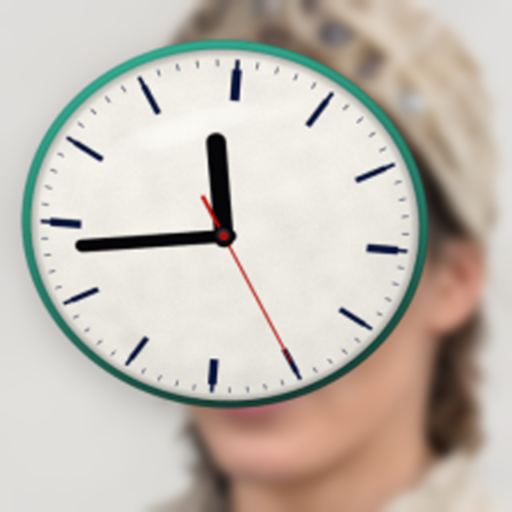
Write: 11 h 43 min 25 s
